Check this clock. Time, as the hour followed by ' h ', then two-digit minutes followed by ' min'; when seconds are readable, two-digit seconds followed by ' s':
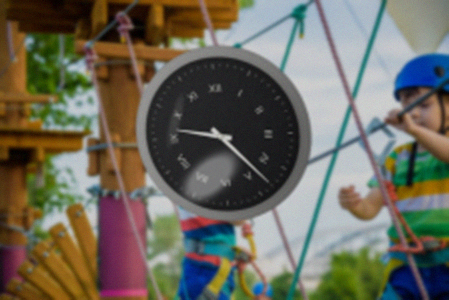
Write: 9 h 23 min
